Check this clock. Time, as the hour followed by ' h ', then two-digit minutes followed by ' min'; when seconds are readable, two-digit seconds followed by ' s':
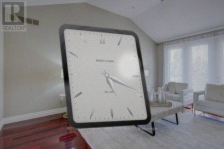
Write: 5 h 19 min
